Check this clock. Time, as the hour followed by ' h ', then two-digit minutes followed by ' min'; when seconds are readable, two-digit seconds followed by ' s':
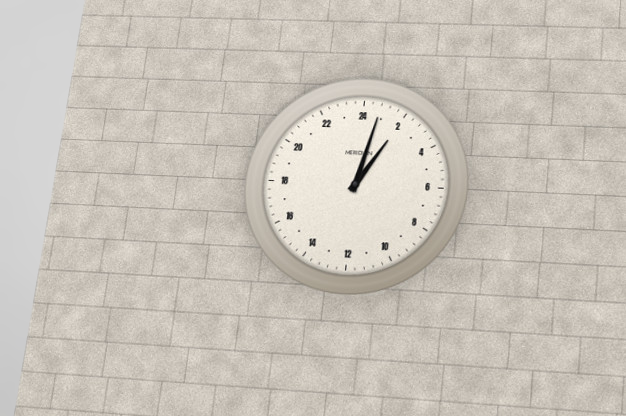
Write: 2 h 02 min
